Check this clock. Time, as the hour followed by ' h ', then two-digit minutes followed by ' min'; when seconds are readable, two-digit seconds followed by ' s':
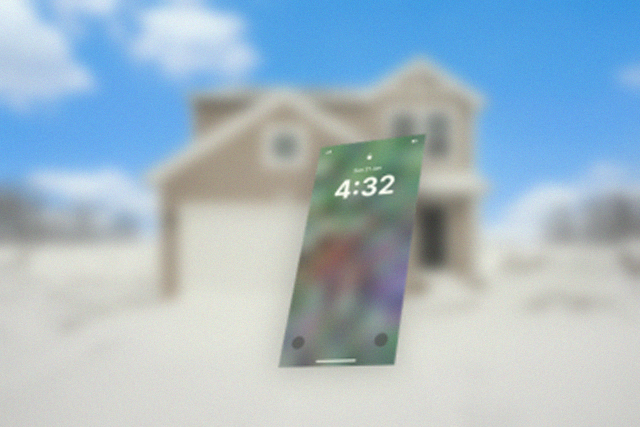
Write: 4 h 32 min
